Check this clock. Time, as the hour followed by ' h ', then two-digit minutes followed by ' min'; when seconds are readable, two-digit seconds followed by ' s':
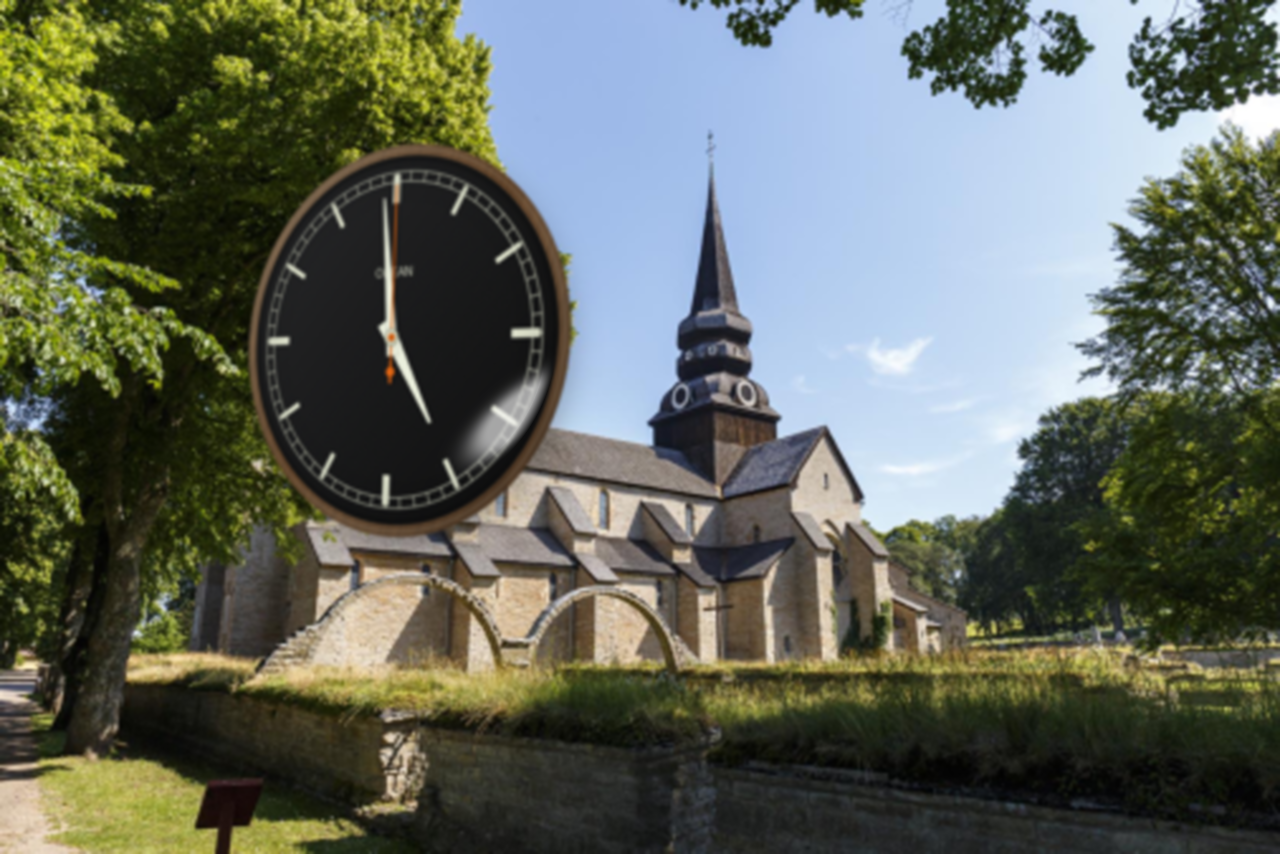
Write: 4 h 59 min 00 s
